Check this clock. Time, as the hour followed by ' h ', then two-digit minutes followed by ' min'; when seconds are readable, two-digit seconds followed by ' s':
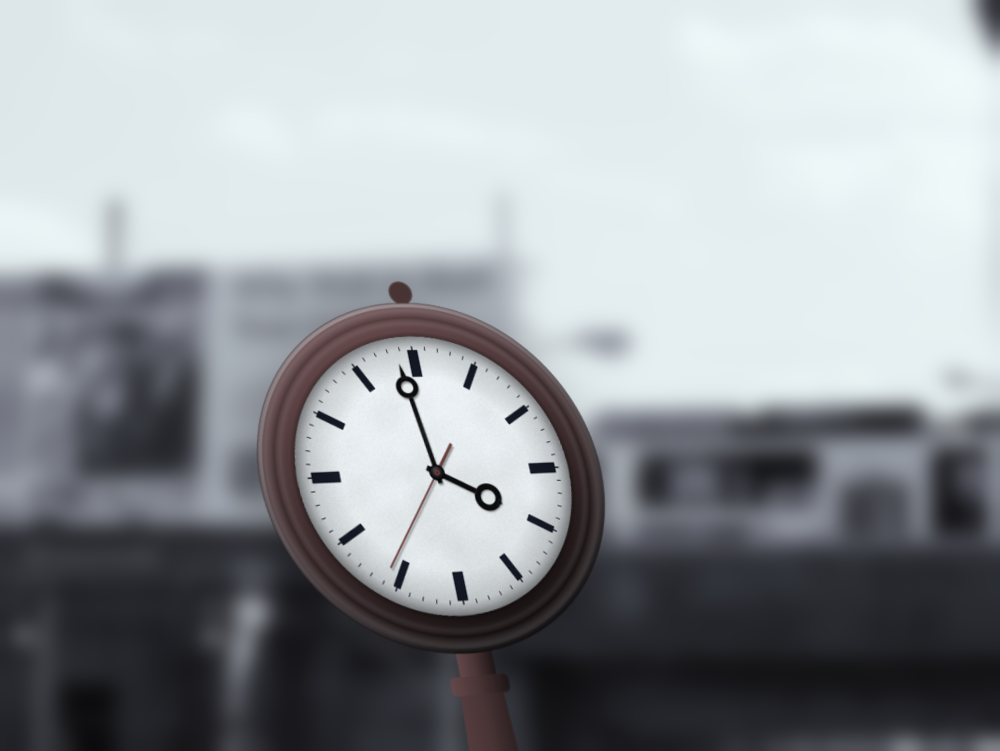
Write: 3 h 58 min 36 s
